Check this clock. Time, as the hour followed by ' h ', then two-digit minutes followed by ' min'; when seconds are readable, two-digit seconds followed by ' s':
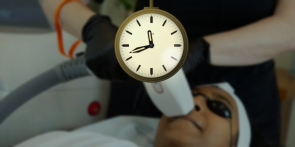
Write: 11 h 42 min
